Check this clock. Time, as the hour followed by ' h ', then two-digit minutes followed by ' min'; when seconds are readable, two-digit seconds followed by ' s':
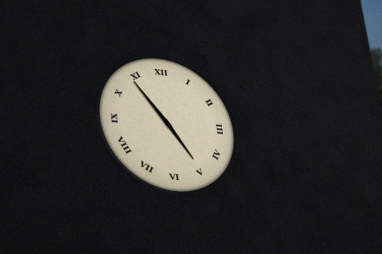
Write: 4 h 54 min
